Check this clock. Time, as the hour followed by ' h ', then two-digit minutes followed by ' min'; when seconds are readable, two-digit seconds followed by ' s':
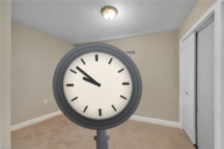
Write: 9 h 52 min
